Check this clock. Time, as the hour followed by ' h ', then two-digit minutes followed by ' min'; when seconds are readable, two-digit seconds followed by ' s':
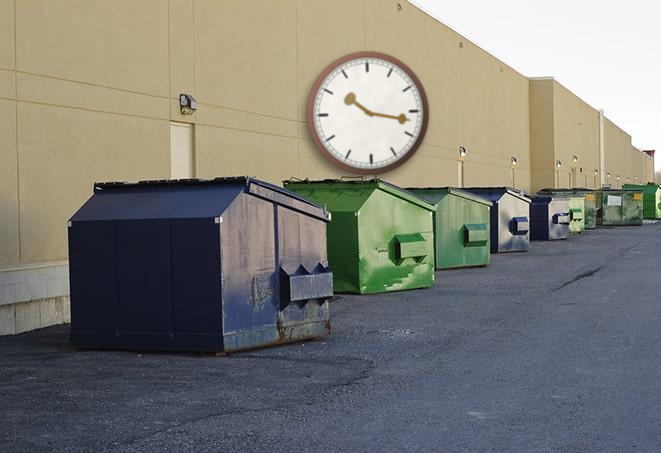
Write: 10 h 17 min
